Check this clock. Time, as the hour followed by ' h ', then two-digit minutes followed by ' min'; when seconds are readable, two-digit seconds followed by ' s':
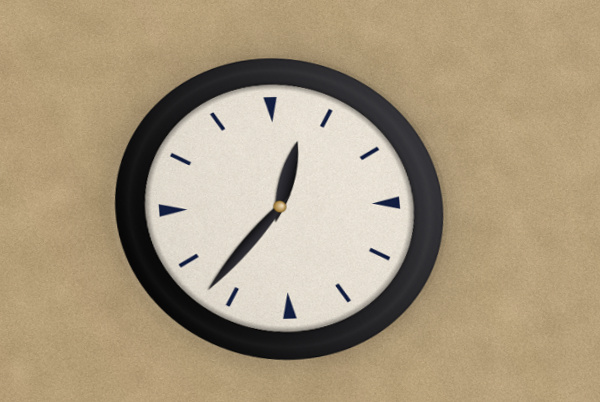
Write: 12 h 37 min
